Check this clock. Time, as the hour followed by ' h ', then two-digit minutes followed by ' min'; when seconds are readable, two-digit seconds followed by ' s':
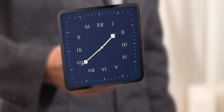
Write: 1 h 39 min
